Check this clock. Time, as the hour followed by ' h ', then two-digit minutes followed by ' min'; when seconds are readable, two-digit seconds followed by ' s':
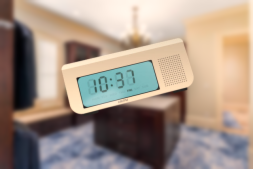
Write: 10 h 37 min
